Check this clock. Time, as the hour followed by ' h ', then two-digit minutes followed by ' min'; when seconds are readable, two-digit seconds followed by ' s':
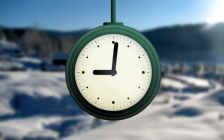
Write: 9 h 01 min
